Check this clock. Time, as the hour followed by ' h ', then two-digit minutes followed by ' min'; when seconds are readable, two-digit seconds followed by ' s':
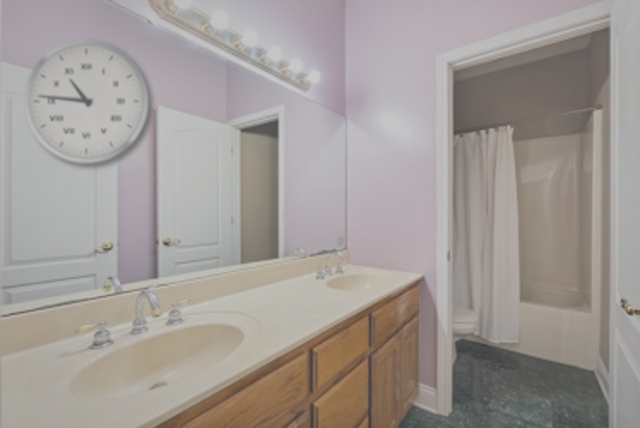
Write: 10 h 46 min
